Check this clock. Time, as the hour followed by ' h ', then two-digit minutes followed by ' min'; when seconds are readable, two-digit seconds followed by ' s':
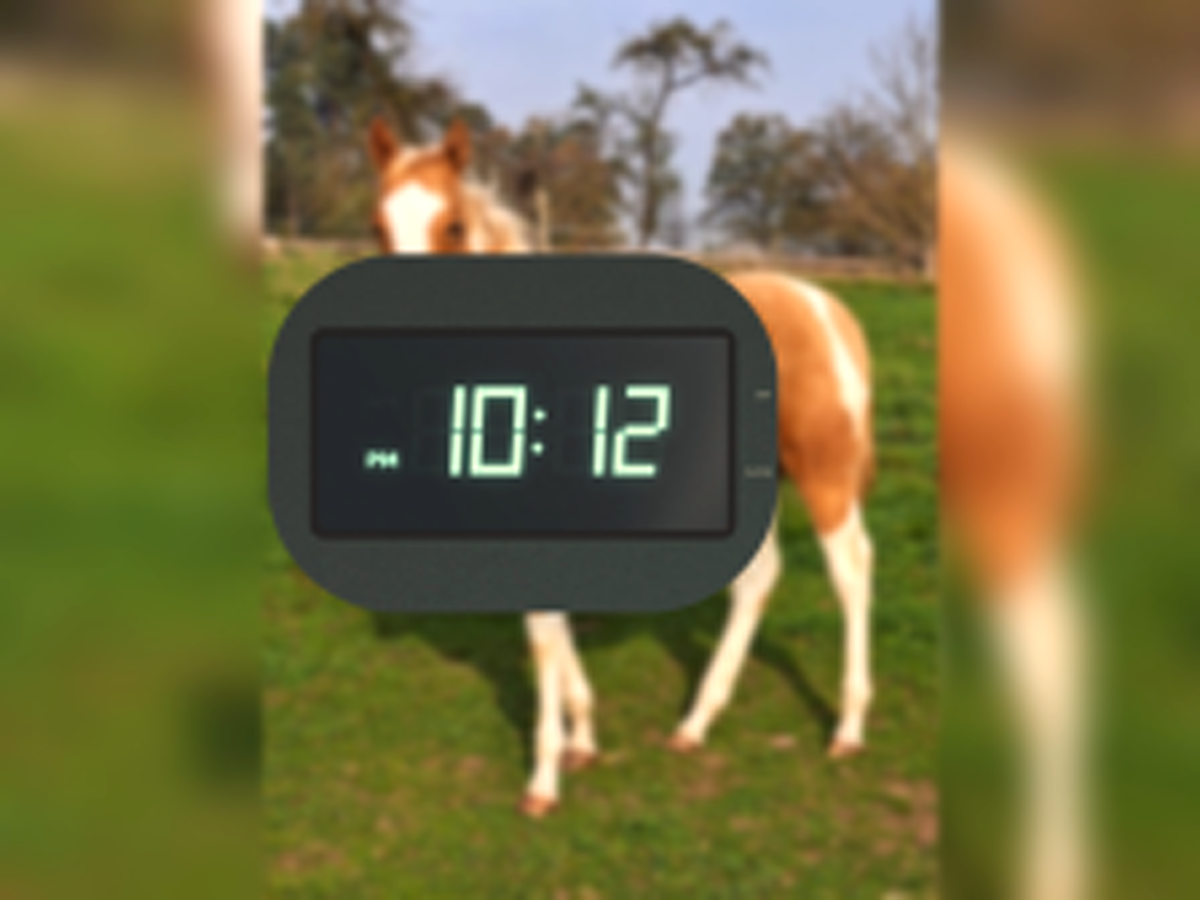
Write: 10 h 12 min
